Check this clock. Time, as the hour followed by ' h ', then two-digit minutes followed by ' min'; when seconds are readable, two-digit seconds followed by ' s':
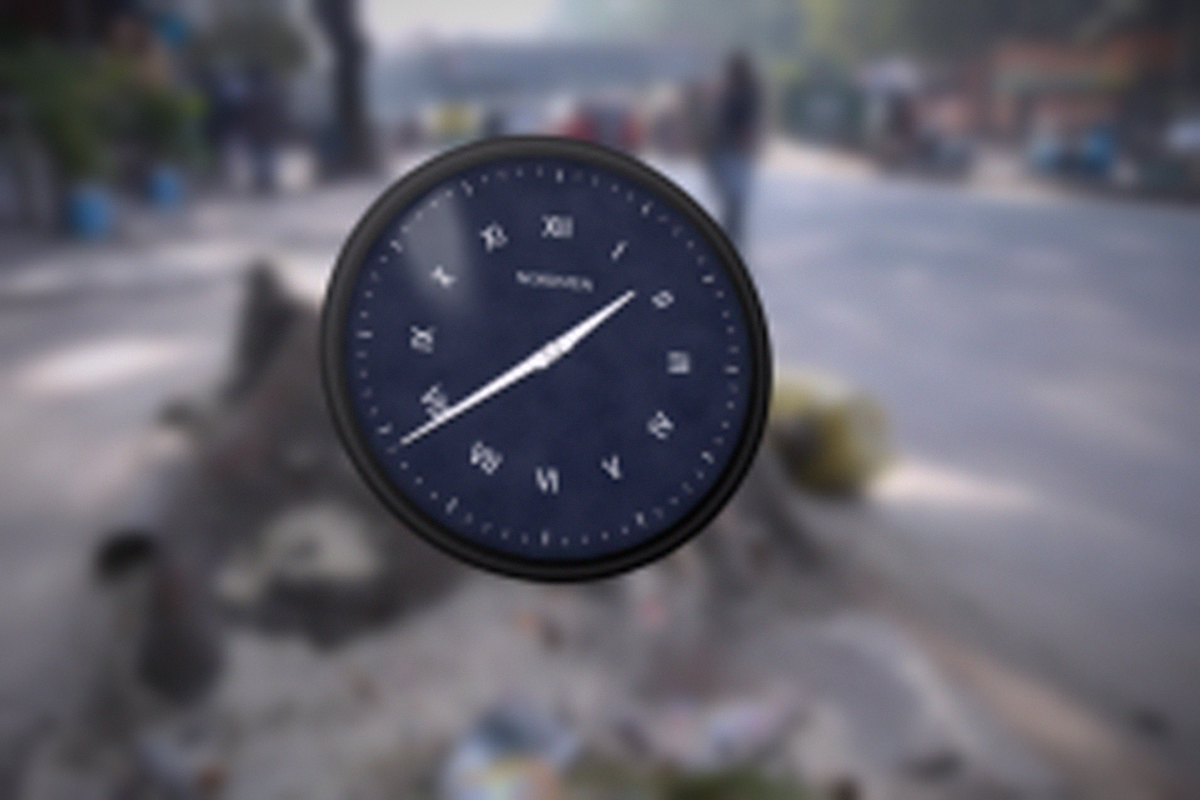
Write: 1 h 39 min
